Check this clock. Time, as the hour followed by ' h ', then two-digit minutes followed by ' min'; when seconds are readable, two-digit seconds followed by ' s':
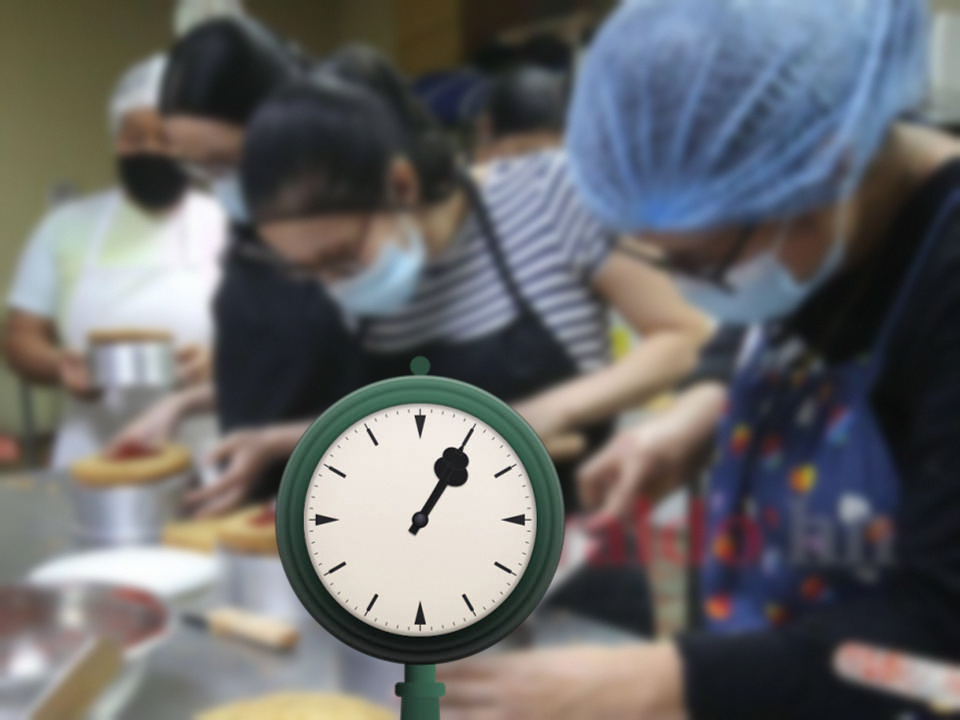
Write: 1 h 05 min
